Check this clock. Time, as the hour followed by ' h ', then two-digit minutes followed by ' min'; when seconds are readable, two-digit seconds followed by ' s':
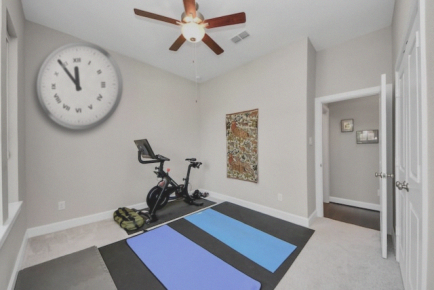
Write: 11 h 54 min
